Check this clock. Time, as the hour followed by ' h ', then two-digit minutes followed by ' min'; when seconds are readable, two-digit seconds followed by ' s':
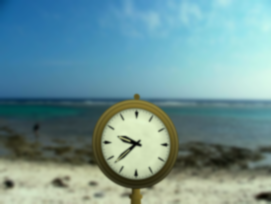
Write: 9 h 38 min
